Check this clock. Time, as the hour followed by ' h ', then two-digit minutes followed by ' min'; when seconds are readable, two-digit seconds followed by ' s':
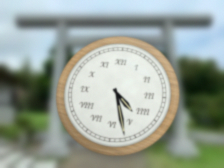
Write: 4 h 27 min
